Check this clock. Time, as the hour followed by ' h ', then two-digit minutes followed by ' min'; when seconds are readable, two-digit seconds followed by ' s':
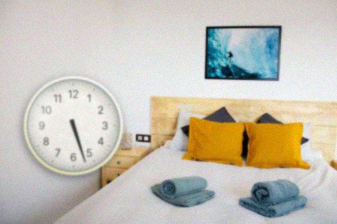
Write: 5 h 27 min
